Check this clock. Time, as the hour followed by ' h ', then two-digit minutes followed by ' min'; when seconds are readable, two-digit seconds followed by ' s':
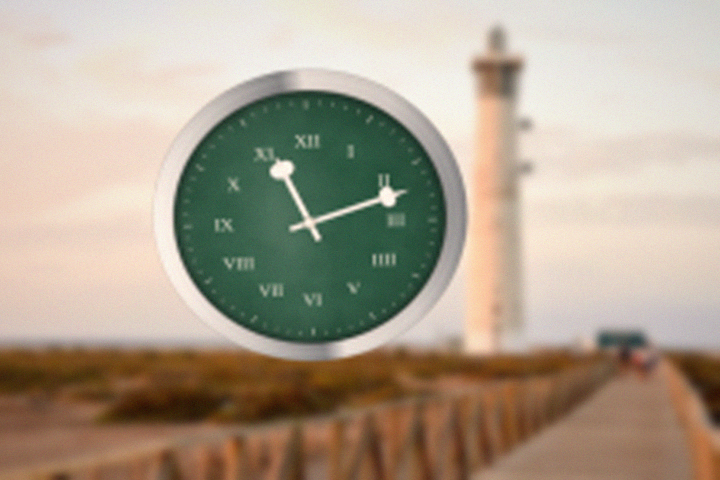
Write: 11 h 12 min
